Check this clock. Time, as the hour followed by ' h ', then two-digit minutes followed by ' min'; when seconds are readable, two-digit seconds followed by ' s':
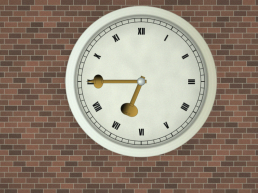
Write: 6 h 45 min
